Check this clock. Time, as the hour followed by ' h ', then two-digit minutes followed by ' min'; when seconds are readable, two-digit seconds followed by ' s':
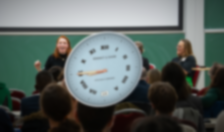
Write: 8 h 45 min
